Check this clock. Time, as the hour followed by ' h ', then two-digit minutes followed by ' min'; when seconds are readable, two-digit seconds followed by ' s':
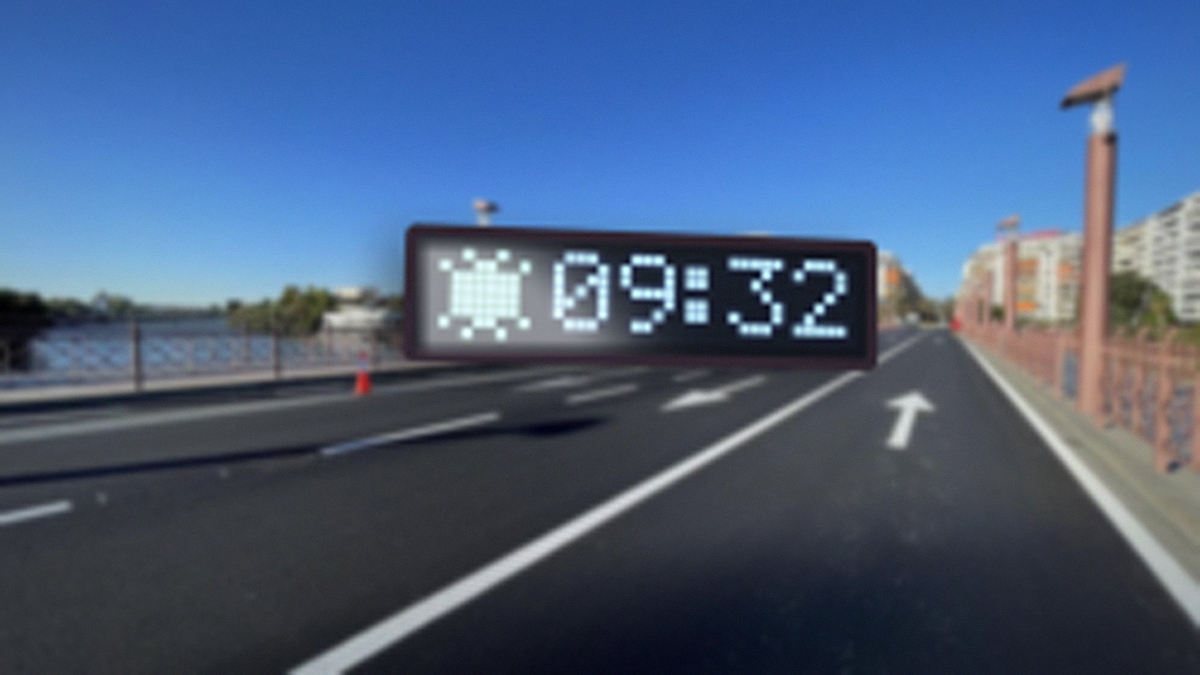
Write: 9 h 32 min
